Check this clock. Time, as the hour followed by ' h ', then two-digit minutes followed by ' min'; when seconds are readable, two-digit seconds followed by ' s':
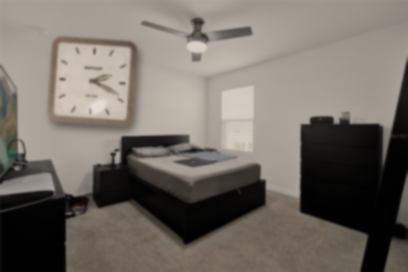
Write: 2 h 19 min
